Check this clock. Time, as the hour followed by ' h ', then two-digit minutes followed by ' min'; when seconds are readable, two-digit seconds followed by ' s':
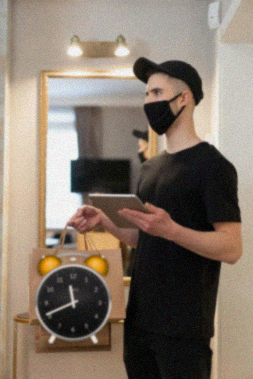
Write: 11 h 41 min
